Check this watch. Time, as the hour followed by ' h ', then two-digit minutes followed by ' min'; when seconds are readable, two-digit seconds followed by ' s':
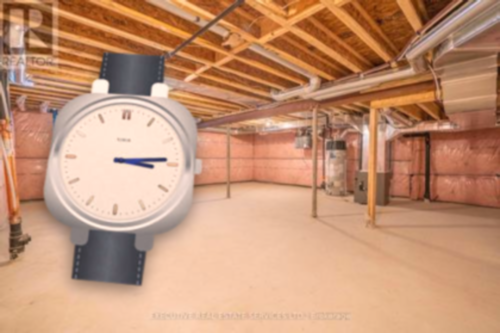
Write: 3 h 14 min
